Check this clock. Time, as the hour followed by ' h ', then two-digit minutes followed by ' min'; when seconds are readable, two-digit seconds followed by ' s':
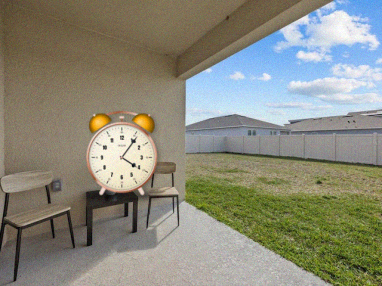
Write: 4 h 06 min
